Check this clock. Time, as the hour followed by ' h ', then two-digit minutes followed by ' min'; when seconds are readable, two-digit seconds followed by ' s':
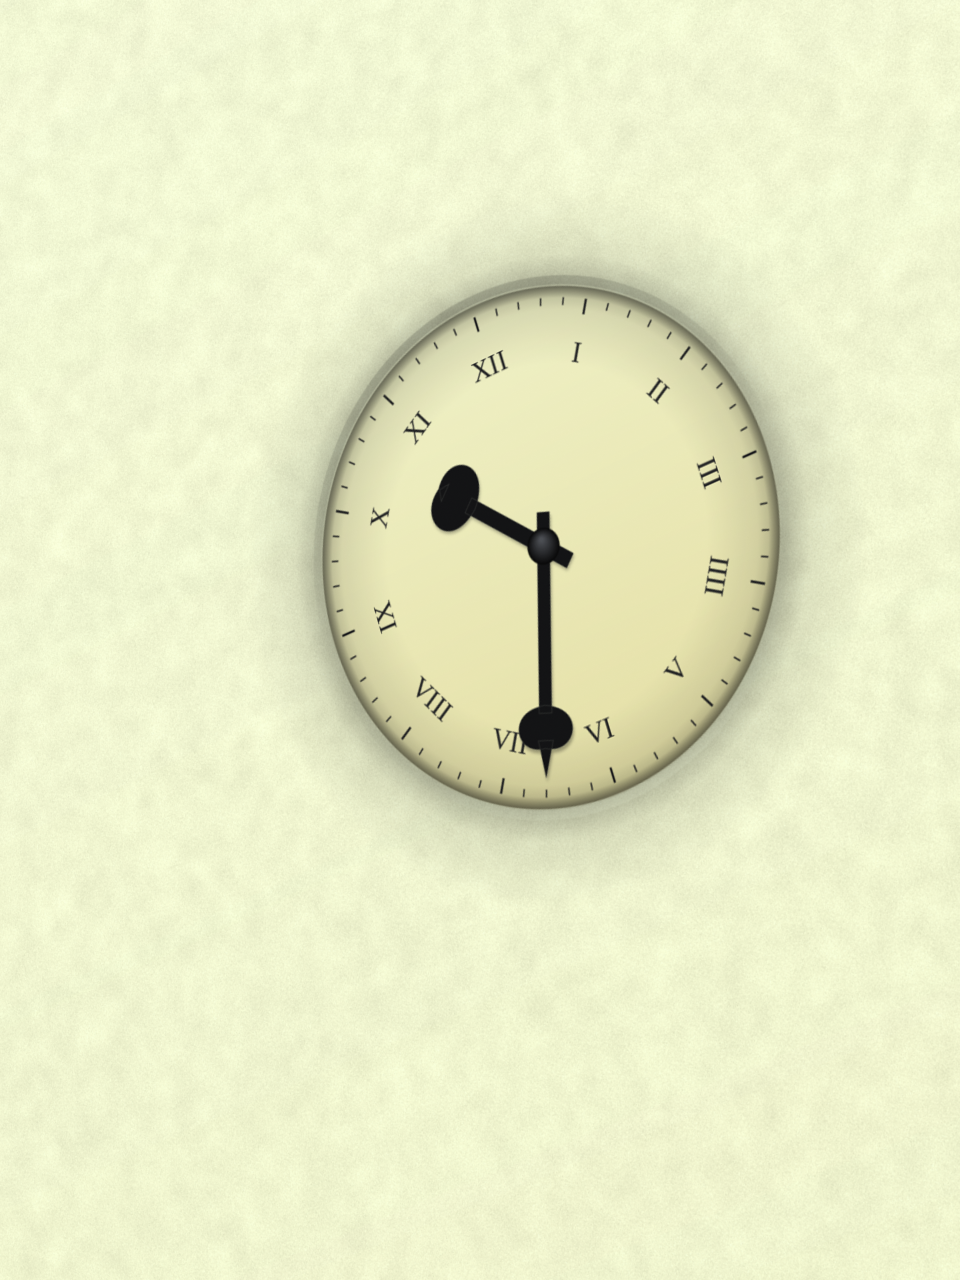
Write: 10 h 33 min
